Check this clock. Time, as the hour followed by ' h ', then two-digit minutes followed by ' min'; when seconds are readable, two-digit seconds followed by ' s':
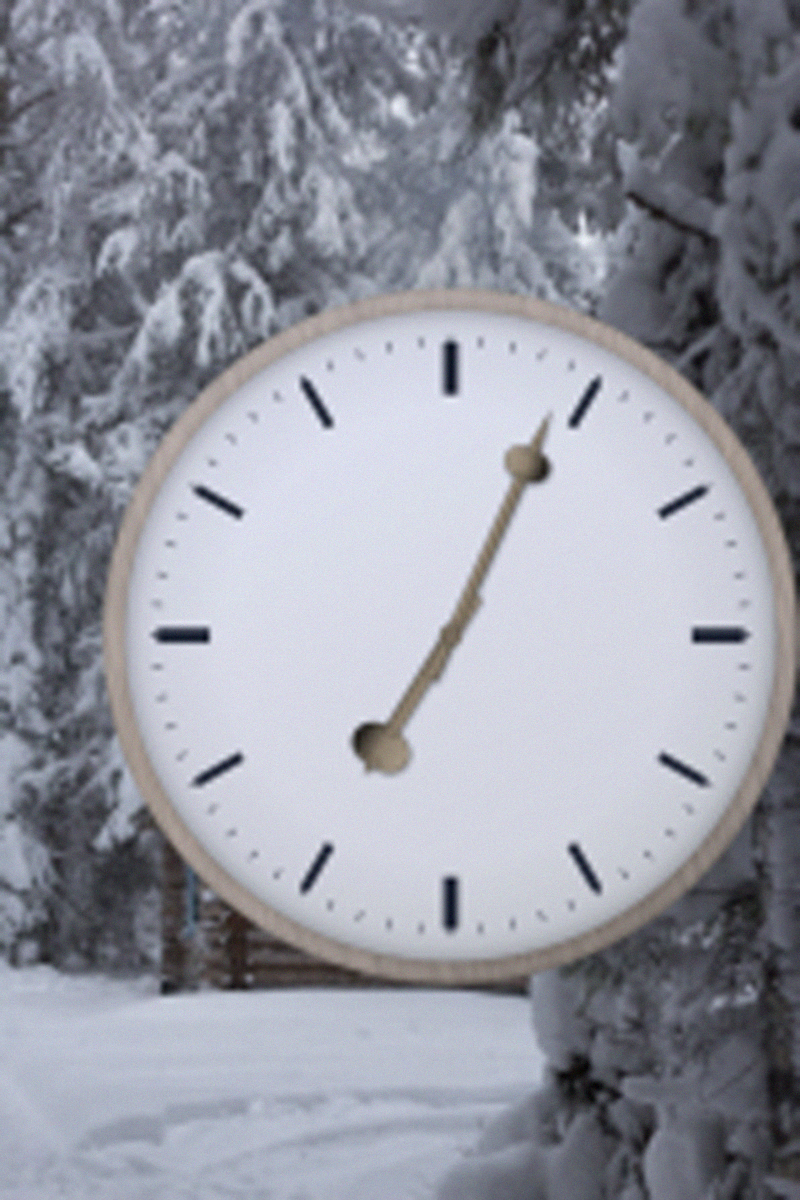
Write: 7 h 04 min
